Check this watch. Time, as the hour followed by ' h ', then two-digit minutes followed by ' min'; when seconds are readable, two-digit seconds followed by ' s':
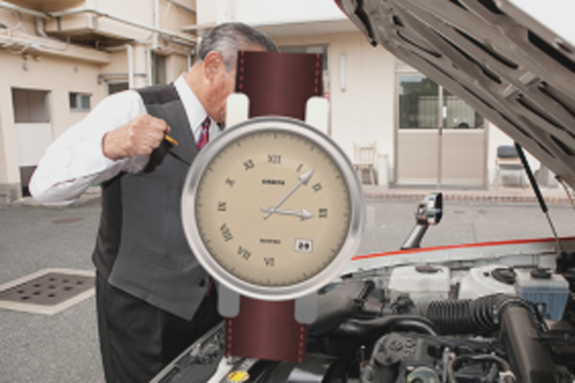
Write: 3 h 07 min
